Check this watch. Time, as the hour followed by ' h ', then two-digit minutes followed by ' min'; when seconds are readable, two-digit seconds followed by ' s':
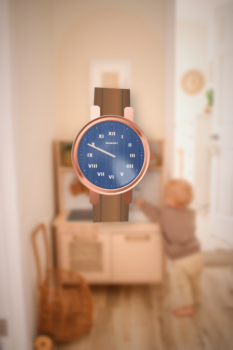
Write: 9 h 49 min
